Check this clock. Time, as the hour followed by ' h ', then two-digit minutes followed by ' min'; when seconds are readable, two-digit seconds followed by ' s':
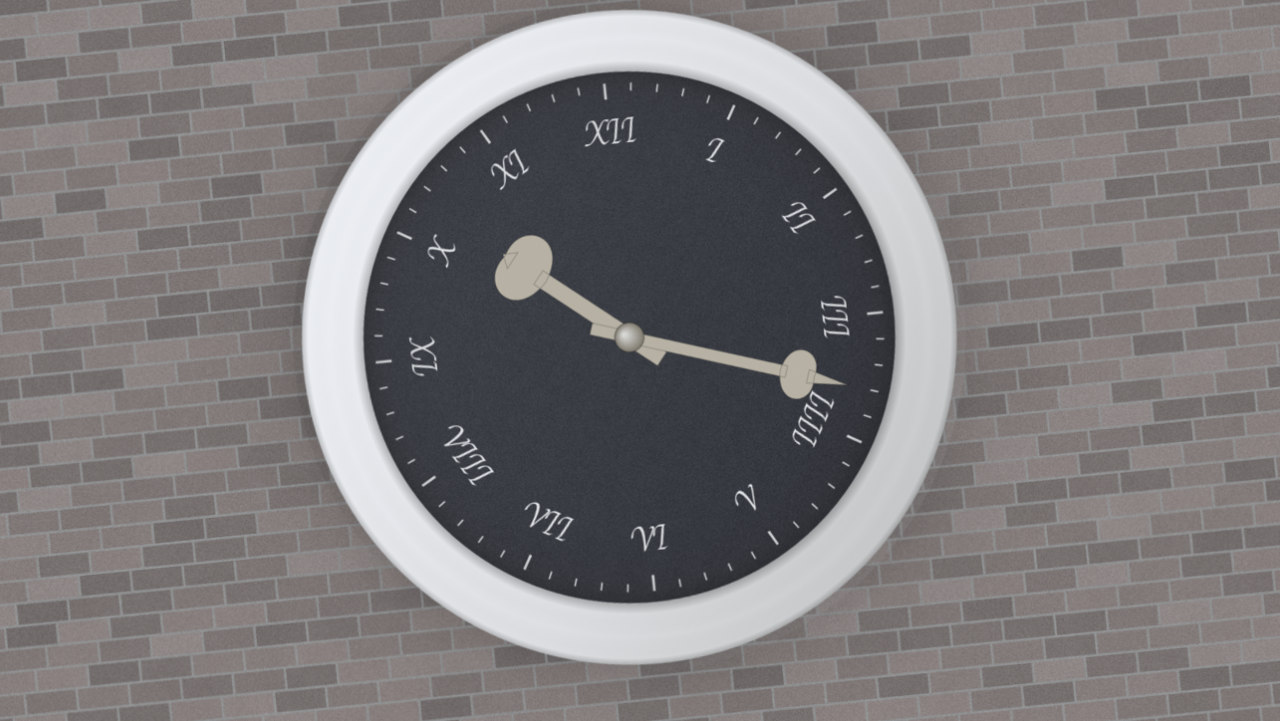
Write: 10 h 18 min
